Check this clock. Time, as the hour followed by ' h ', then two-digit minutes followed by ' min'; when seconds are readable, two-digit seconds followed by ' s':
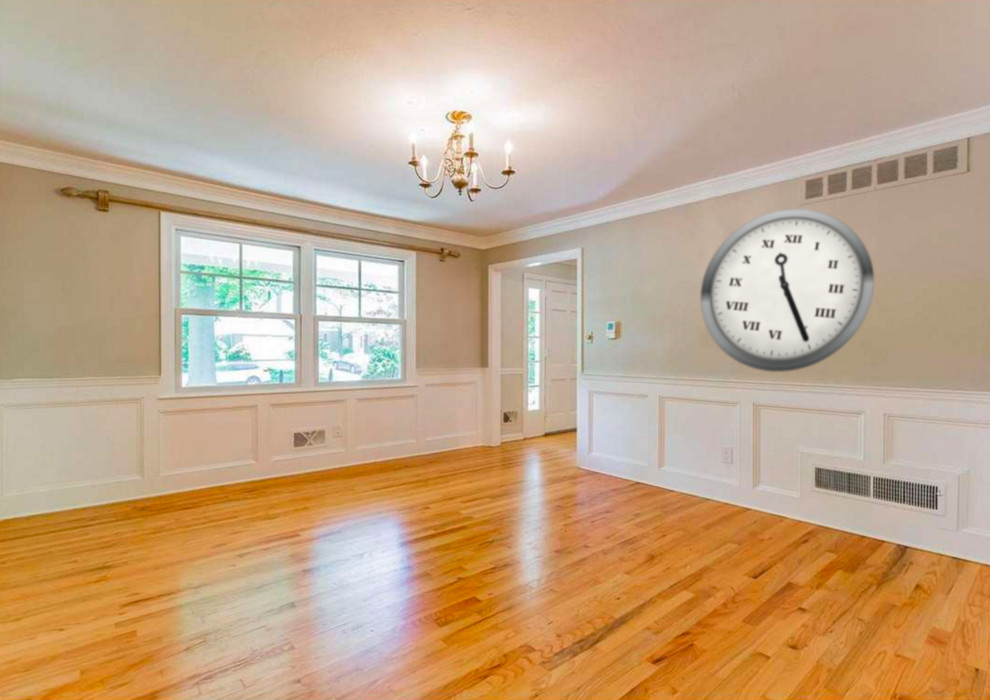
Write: 11 h 25 min
